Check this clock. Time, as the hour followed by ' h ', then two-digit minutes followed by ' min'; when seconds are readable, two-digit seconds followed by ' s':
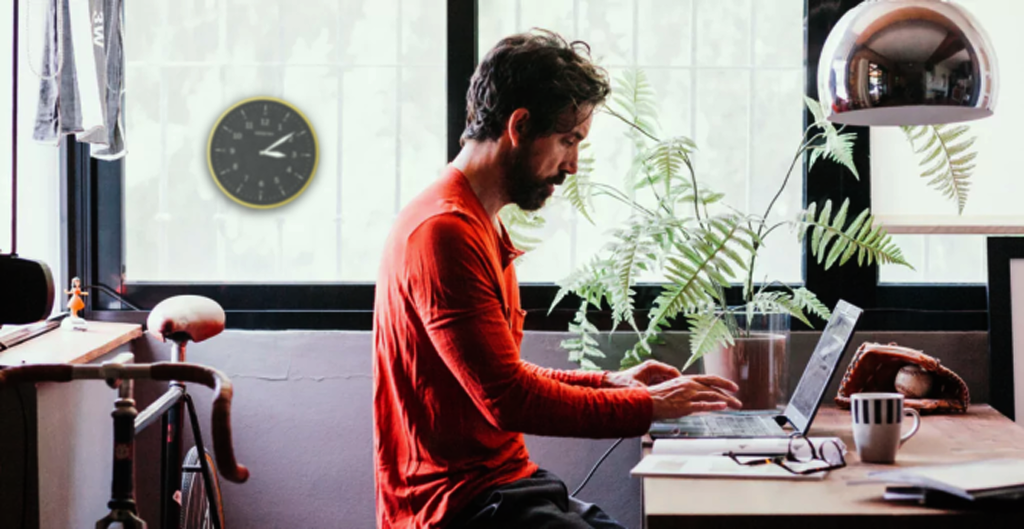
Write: 3 h 09 min
